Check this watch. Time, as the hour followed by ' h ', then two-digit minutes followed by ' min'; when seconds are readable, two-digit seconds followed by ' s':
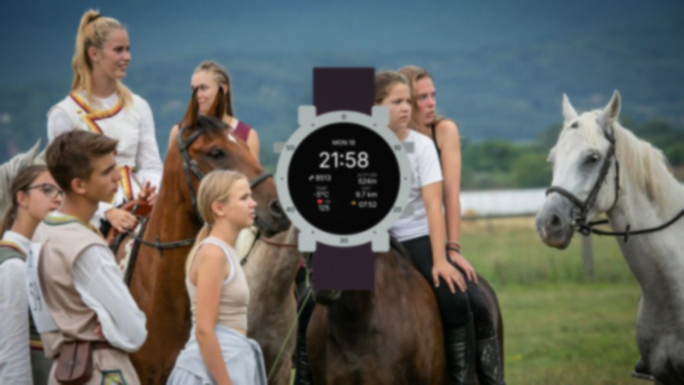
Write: 21 h 58 min
